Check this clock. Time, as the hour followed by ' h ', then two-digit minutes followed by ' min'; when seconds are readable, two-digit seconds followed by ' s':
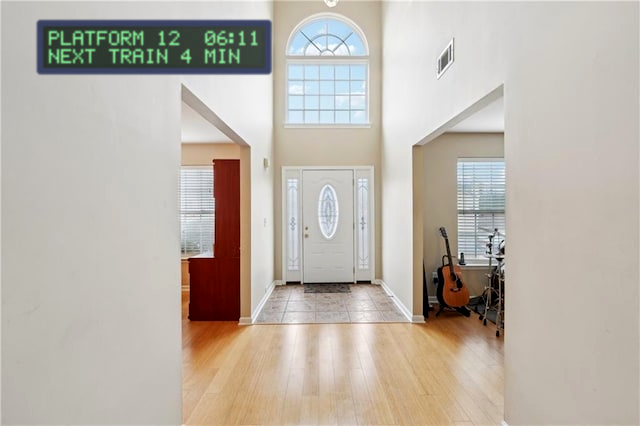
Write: 6 h 11 min
